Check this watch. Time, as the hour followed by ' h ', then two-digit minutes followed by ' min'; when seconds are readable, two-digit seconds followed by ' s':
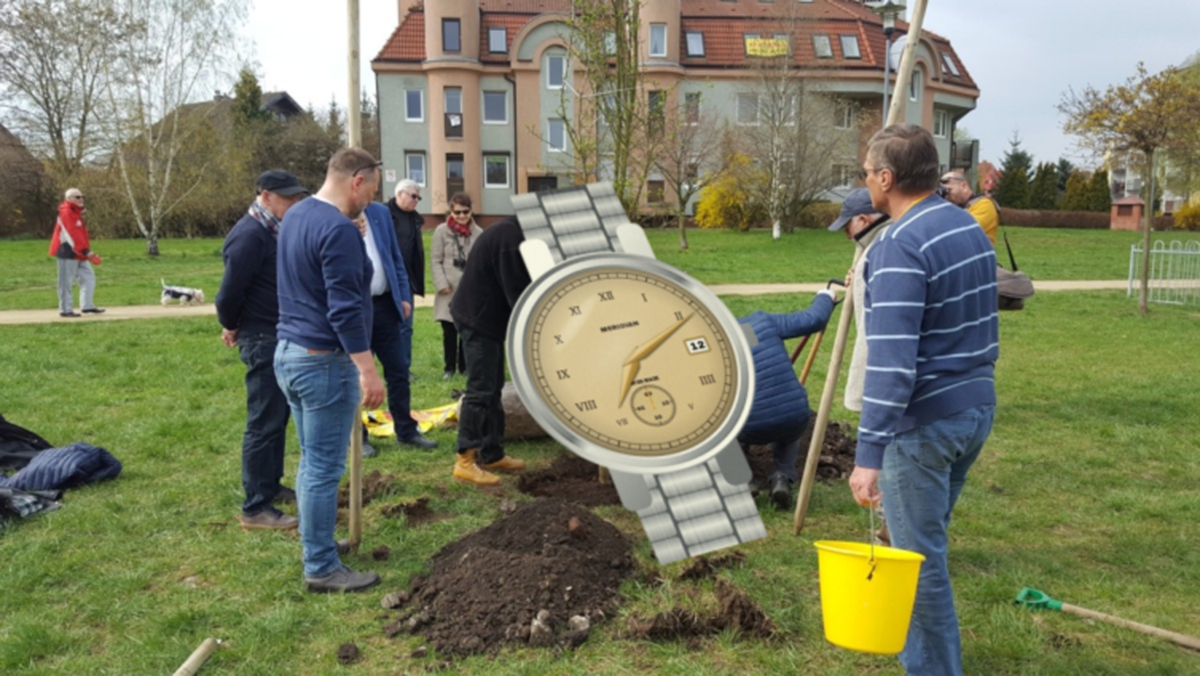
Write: 7 h 11 min
